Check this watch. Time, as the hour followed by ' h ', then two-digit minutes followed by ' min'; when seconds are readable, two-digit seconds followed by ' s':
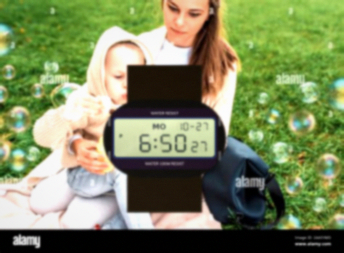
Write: 6 h 50 min 27 s
